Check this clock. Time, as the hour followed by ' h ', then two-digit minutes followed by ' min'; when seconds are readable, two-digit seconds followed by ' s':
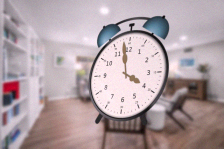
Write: 3 h 58 min
